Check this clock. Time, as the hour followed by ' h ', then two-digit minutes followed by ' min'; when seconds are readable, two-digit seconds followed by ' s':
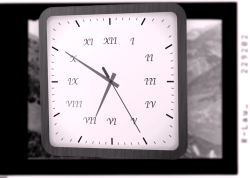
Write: 6 h 50 min 25 s
